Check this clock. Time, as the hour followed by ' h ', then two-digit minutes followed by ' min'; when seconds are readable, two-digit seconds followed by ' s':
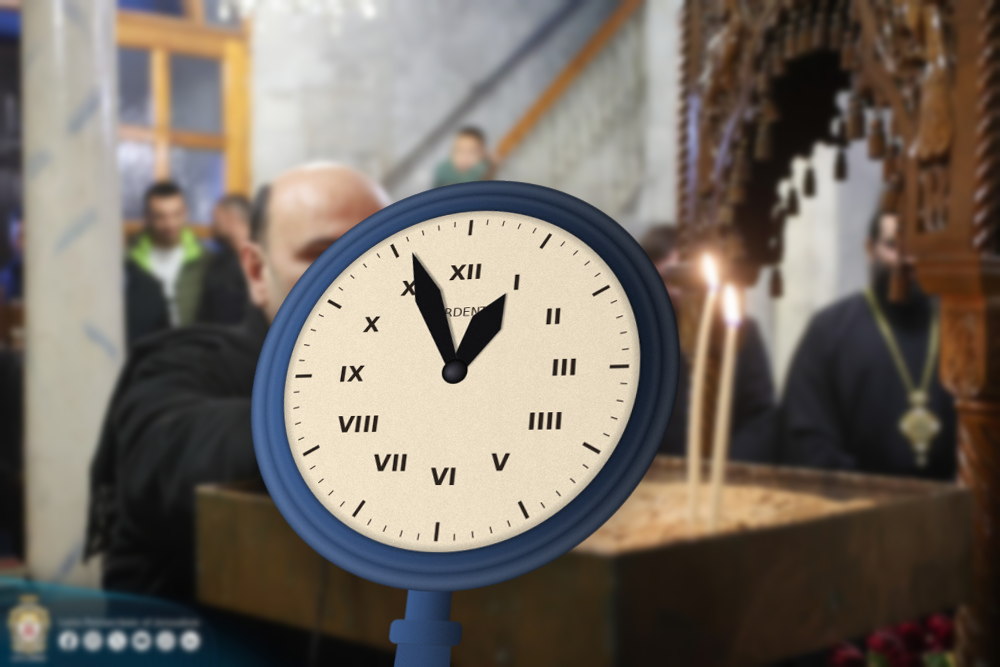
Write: 12 h 56 min
